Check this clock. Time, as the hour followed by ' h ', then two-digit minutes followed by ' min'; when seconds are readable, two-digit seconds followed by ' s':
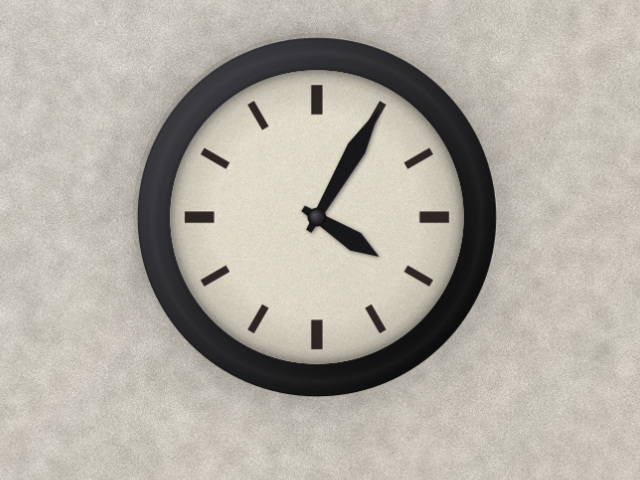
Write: 4 h 05 min
